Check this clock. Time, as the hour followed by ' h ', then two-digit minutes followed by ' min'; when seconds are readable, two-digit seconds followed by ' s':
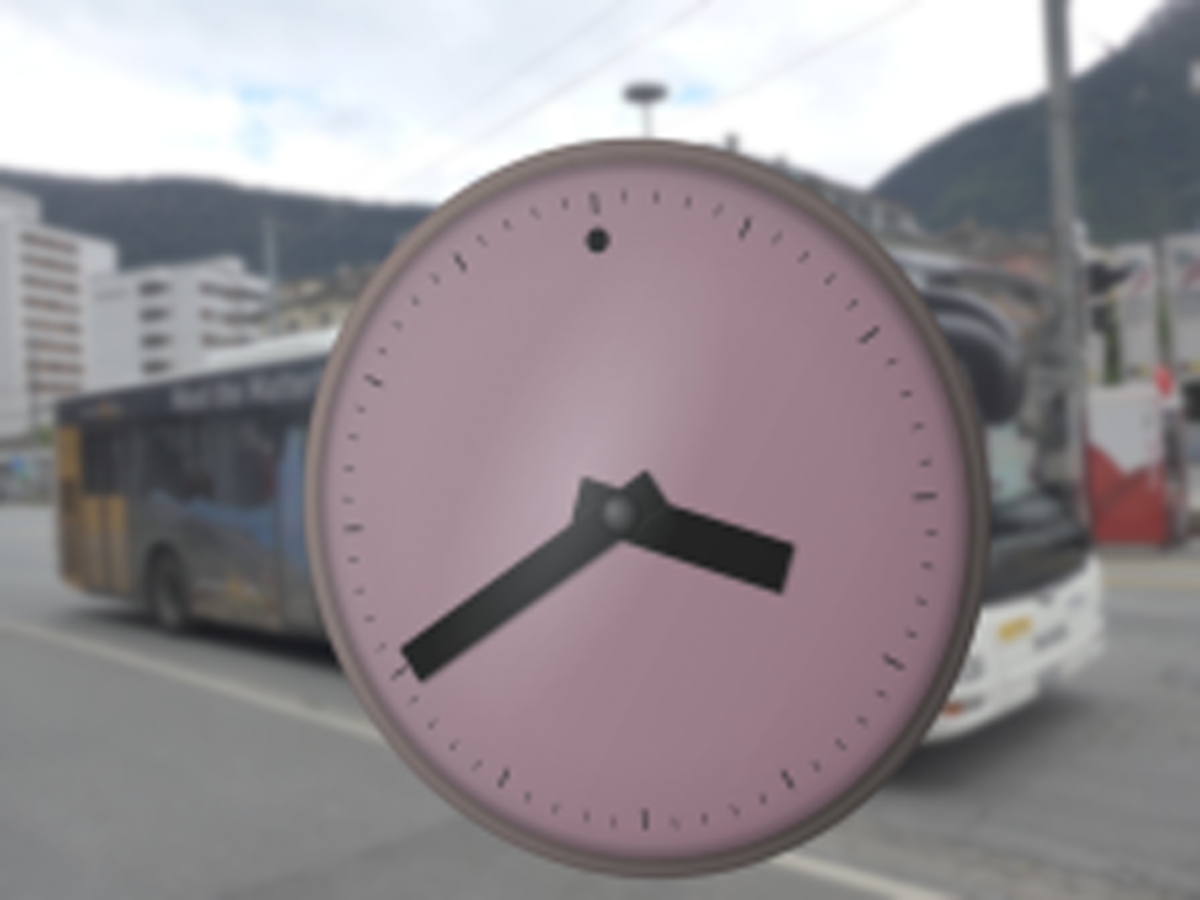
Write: 3 h 40 min
